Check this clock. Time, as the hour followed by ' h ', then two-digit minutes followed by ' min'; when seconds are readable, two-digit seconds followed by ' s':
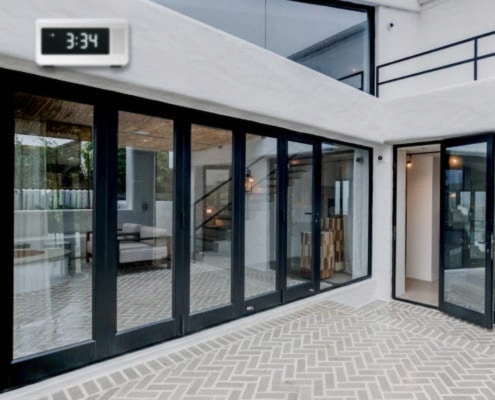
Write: 3 h 34 min
